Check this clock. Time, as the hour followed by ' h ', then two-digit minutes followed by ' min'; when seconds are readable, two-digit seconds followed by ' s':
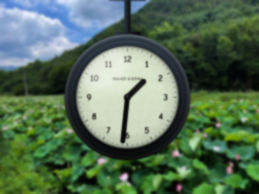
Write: 1 h 31 min
